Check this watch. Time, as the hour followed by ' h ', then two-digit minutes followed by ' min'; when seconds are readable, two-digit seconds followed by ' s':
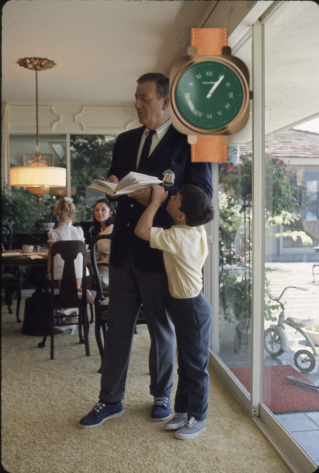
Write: 1 h 06 min
